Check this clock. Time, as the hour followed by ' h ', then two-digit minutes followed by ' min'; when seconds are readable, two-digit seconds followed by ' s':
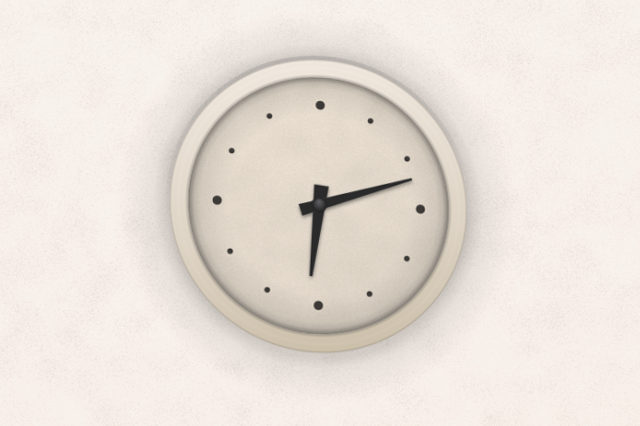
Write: 6 h 12 min
